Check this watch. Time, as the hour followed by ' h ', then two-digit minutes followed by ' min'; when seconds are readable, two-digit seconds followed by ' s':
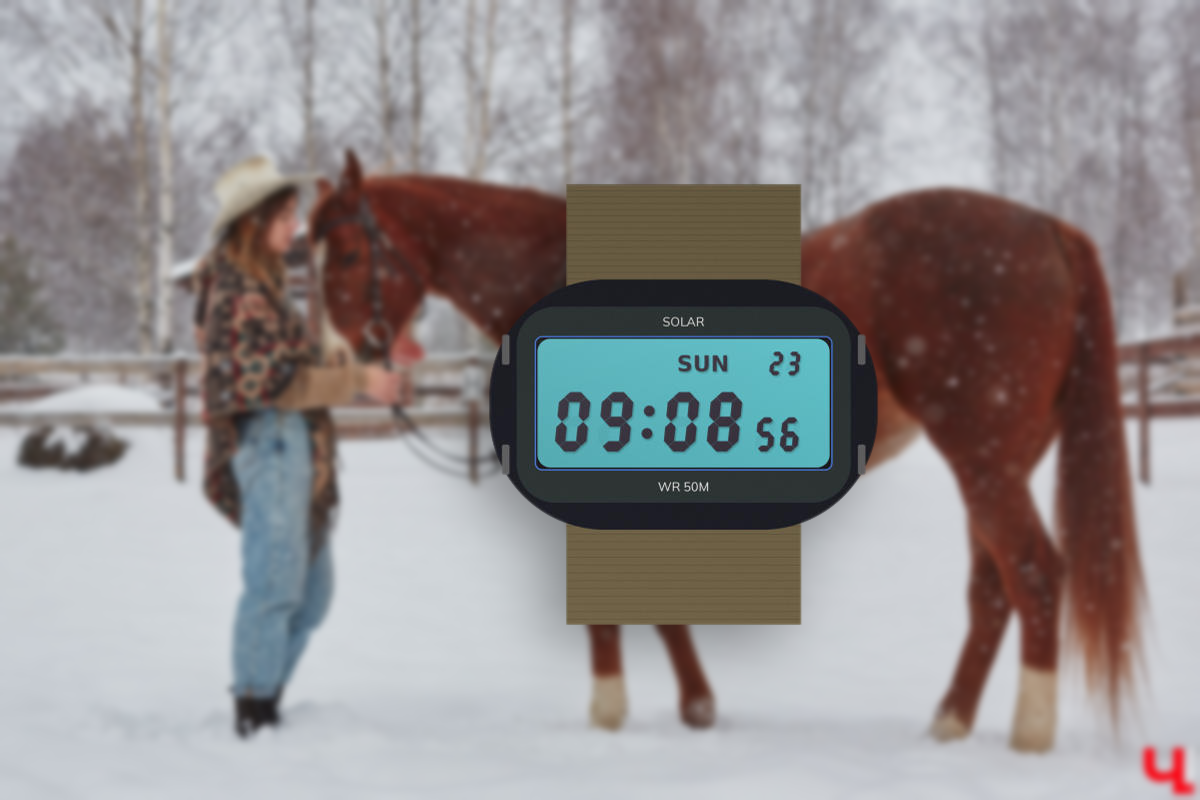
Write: 9 h 08 min 56 s
